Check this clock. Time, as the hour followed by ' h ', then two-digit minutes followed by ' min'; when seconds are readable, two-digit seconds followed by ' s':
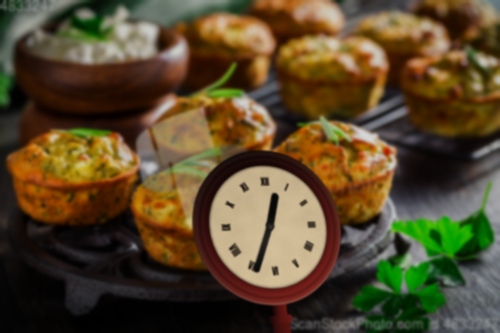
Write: 12 h 34 min
